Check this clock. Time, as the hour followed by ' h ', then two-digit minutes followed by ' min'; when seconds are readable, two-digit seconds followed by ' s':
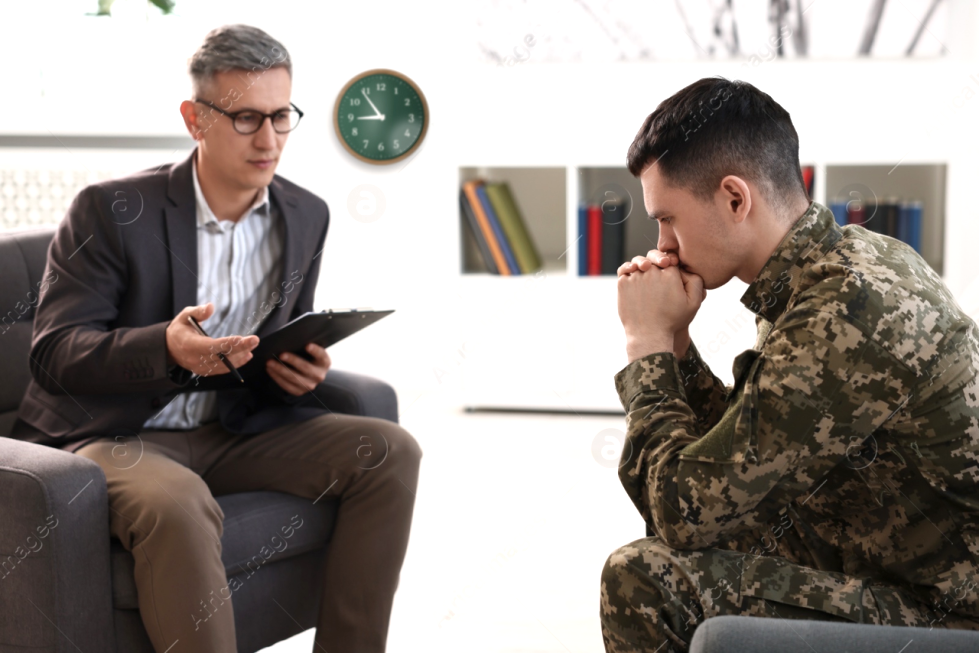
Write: 8 h 54 min
